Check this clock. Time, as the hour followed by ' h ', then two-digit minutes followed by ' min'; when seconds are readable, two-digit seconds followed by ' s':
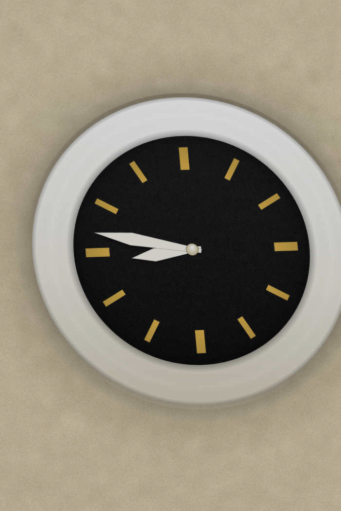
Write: 8 h 47 min
